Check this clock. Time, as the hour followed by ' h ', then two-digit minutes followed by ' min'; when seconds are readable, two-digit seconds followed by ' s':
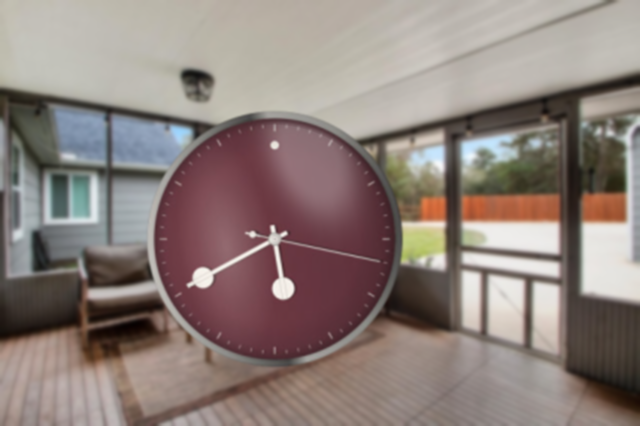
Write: 5 h 40 min 17 s
